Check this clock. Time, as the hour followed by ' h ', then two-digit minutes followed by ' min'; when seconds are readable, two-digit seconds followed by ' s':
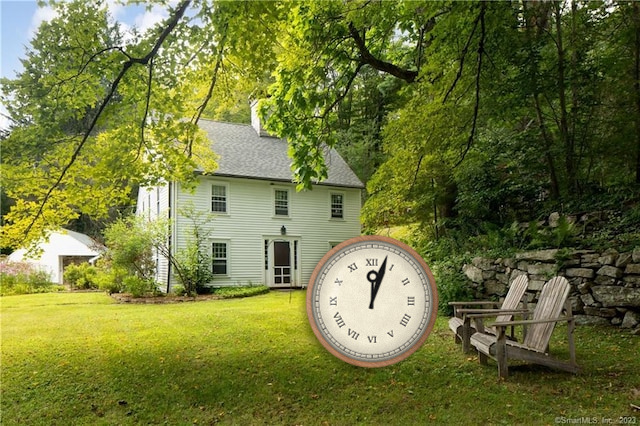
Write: 12 h 03 min
